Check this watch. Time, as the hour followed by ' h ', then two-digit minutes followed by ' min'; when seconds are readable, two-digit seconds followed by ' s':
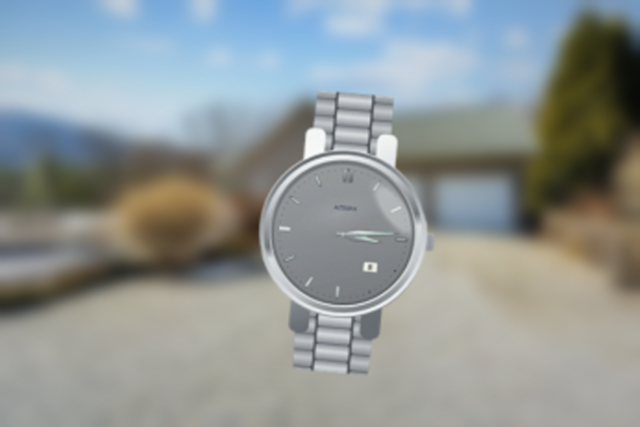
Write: 3 h 14 min
